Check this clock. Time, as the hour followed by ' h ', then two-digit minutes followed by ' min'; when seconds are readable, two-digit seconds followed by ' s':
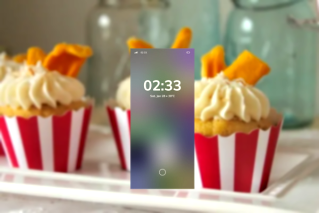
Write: 2 h 33 min
